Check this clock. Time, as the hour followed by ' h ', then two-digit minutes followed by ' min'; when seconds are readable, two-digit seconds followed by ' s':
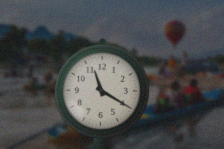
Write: 11 h 20 min
